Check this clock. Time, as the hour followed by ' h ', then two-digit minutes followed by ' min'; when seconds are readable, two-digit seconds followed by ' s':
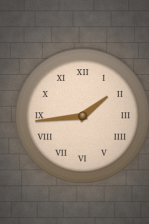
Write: 1 h 44 min
